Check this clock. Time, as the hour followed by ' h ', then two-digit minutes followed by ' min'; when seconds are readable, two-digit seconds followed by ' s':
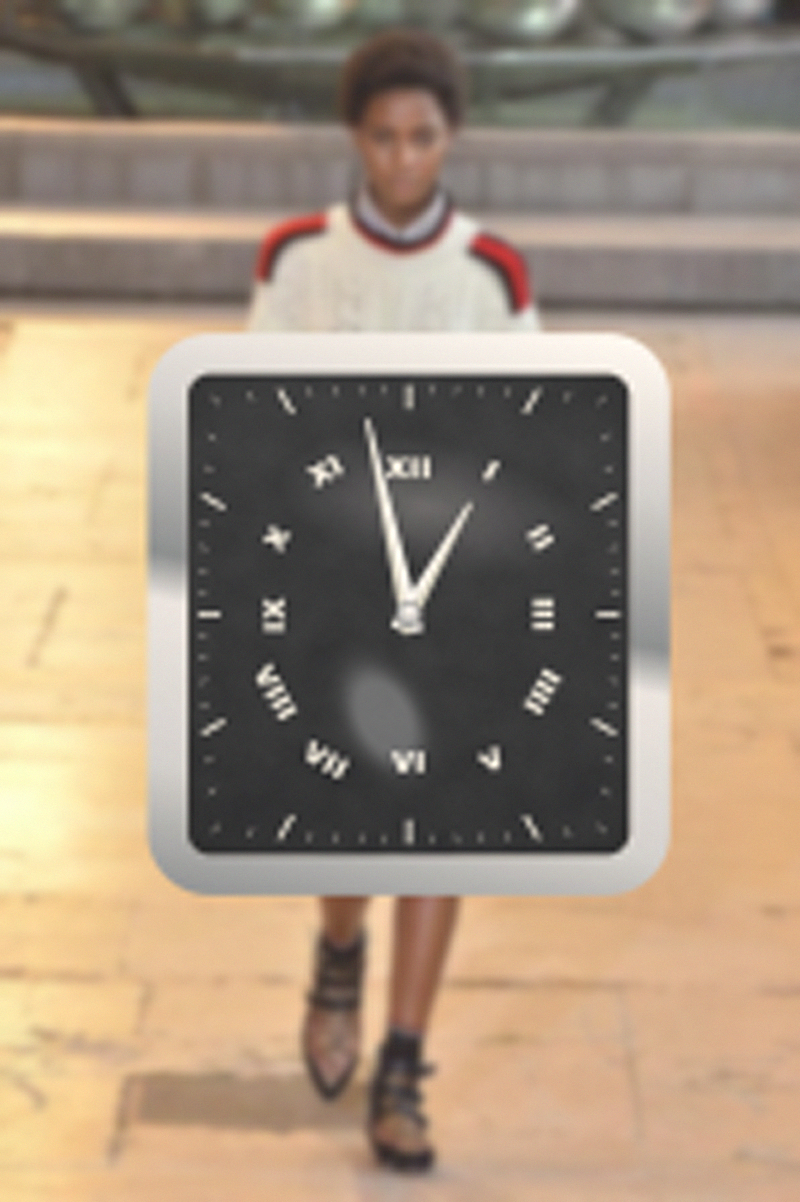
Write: 12 h 58 min
